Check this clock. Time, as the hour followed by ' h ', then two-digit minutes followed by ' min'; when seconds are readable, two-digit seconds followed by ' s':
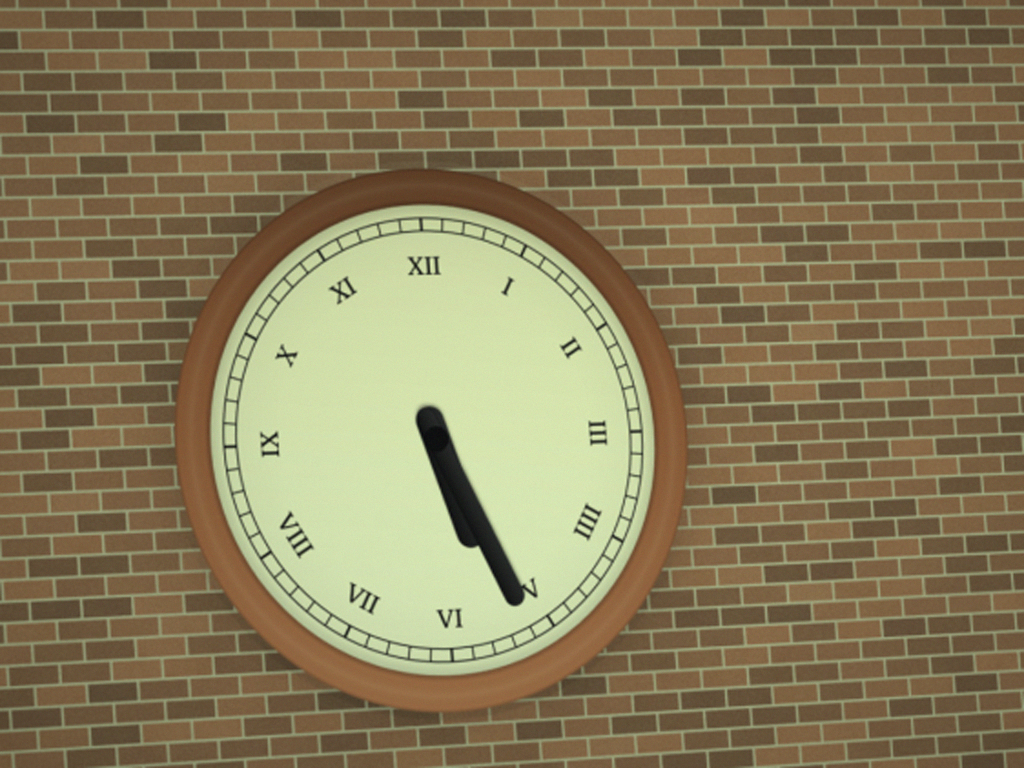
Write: 5 h 26 min
